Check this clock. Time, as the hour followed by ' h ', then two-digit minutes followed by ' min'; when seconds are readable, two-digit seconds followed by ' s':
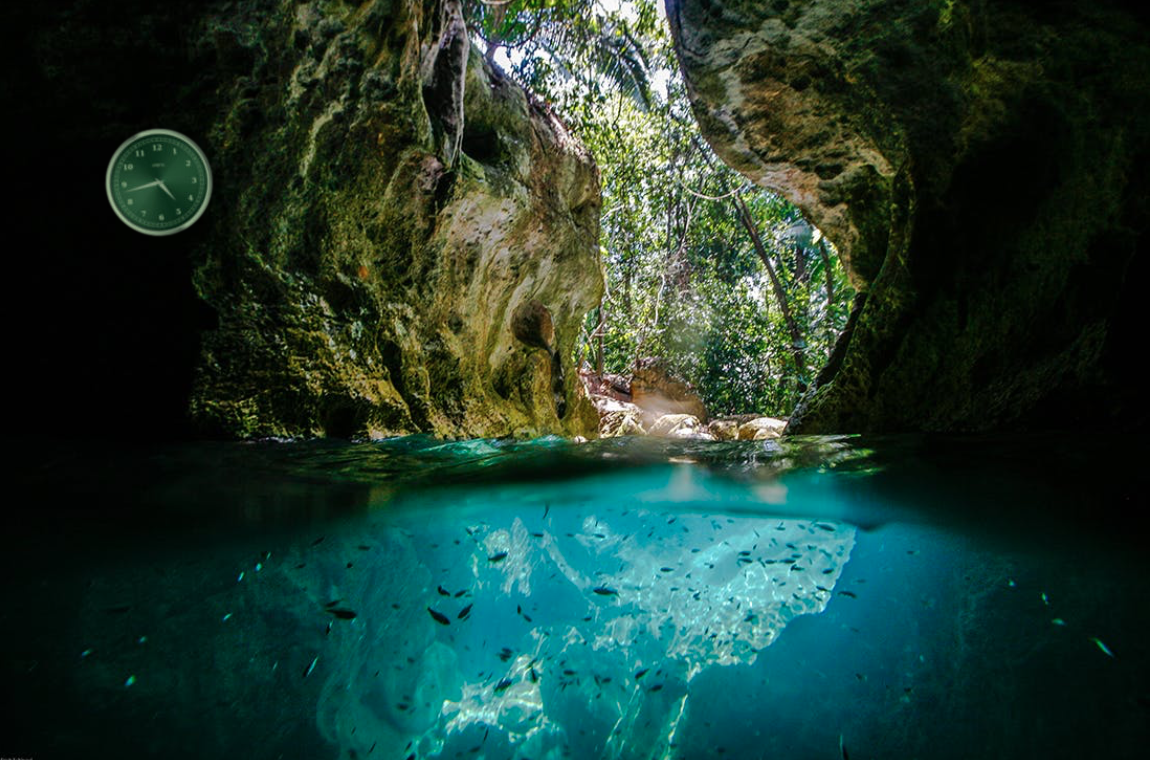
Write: 4 h 43 min
